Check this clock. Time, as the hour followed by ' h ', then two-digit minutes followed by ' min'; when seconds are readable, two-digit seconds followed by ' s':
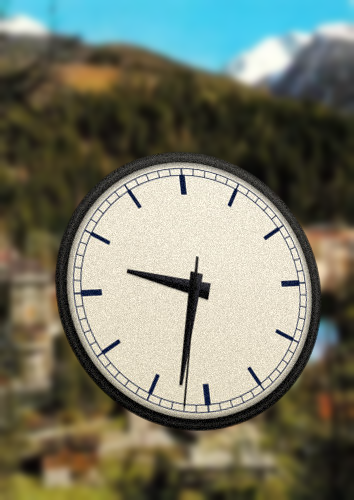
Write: 9 h 32 min 32 s
